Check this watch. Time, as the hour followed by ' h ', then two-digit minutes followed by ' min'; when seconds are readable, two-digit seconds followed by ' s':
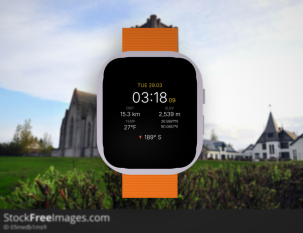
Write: 3 h 18 min
